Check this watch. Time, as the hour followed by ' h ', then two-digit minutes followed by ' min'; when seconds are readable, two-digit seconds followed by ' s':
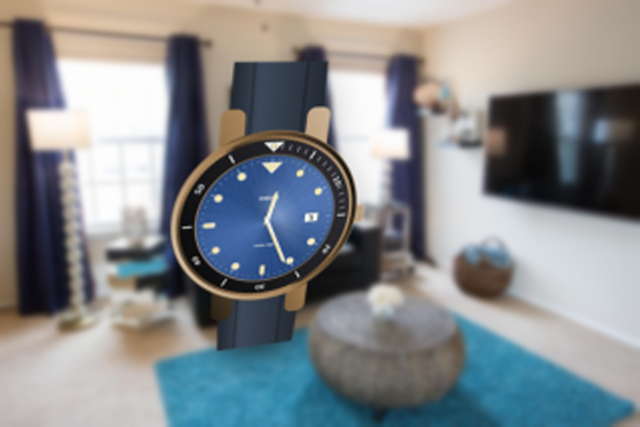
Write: 12 h 26 min
